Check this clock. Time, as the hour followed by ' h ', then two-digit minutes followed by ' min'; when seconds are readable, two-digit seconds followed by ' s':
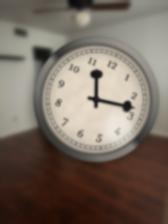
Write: 11 h 13 min
